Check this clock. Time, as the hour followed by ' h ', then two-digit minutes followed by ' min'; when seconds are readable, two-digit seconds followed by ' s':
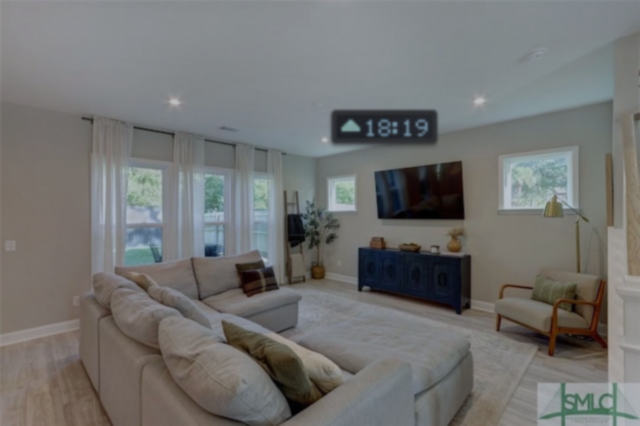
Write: 18 h 19 min
